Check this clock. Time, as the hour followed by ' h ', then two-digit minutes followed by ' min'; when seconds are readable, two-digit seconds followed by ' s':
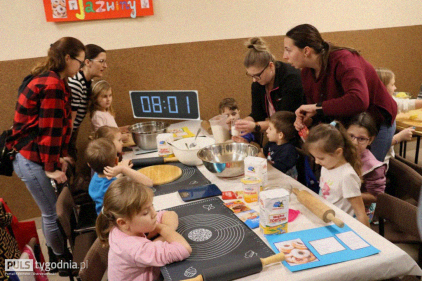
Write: 8 h 01 min
